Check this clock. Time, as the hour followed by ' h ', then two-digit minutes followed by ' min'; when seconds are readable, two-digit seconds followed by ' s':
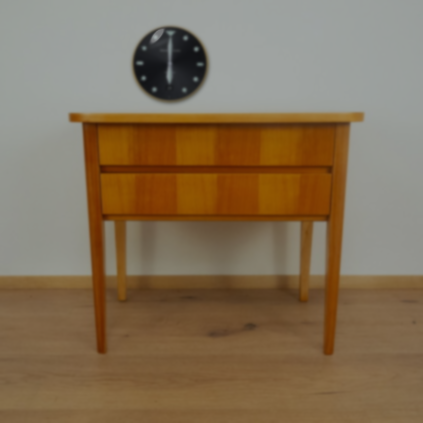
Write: 6 h 00 min
